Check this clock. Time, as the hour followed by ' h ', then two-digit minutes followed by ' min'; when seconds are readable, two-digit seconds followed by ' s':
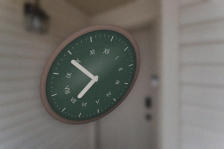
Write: 6 h 49 min
